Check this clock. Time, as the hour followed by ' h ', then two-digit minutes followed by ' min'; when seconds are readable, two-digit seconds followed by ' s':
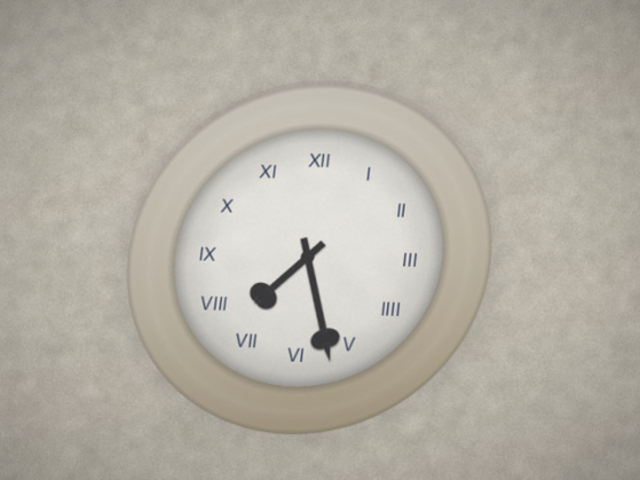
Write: 7 h 27 min
